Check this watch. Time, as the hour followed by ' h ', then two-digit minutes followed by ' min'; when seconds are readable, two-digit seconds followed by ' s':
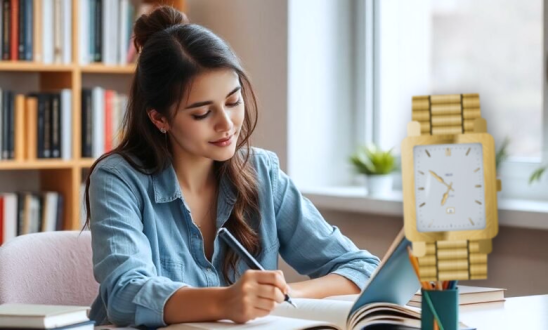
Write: 6 h 52 min
